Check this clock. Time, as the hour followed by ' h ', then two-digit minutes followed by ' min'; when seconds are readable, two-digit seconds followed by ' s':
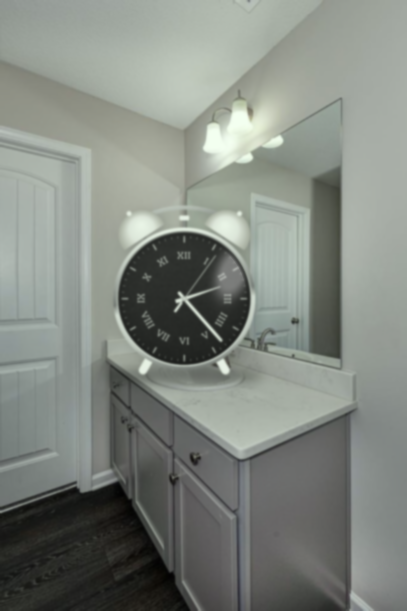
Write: 2 h 23 min 06 s
